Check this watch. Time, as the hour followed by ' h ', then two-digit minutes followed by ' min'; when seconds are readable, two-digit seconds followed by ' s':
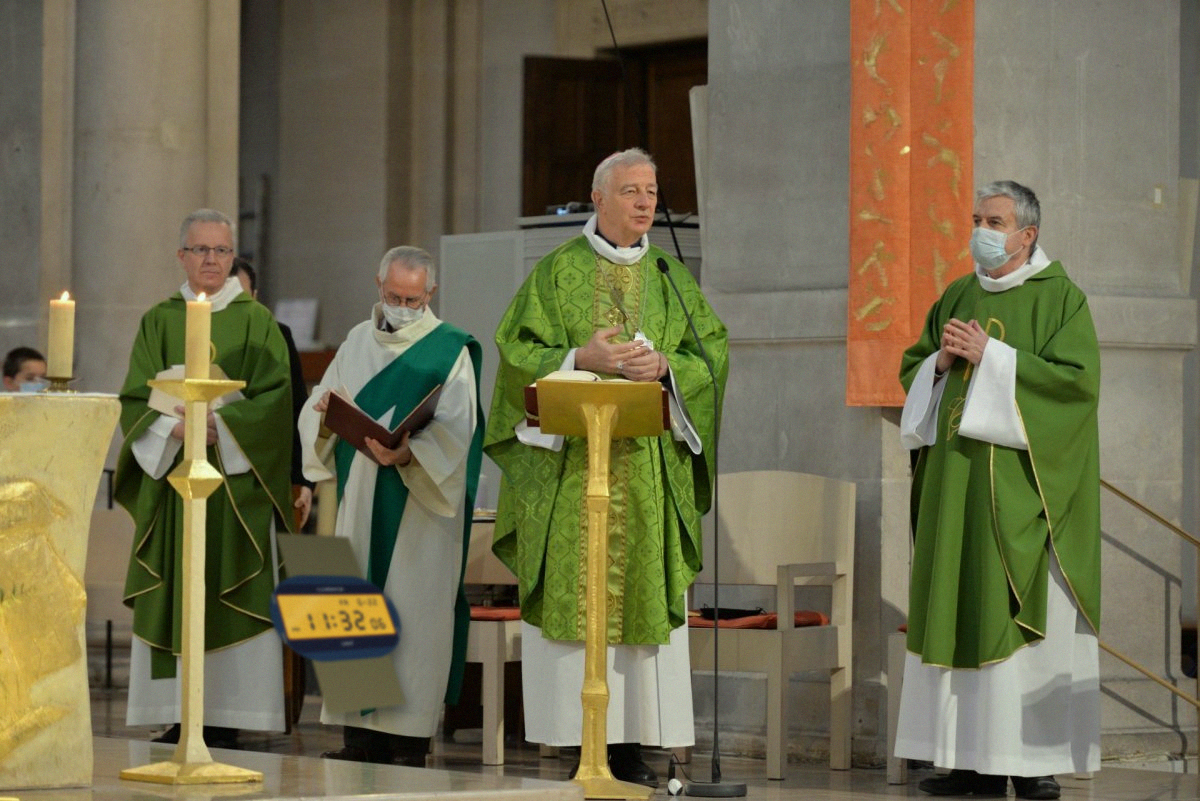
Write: 11 h 32 min
